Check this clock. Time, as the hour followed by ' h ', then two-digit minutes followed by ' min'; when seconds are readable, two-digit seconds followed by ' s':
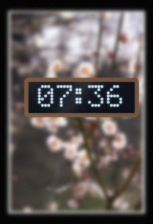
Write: 7 h 36 min
